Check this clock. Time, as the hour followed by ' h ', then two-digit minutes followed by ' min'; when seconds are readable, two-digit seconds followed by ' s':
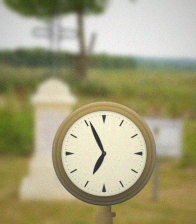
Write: 6 h 56 min
